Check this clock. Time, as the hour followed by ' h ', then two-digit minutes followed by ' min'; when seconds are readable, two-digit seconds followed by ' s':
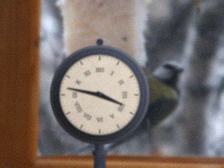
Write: 3 h 47 min
